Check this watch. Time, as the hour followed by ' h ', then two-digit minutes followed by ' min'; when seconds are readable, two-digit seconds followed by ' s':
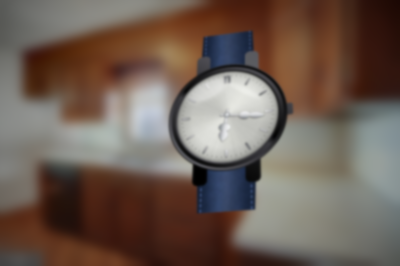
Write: 6 h 16 min
